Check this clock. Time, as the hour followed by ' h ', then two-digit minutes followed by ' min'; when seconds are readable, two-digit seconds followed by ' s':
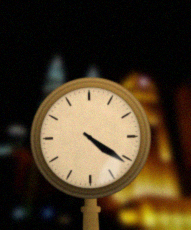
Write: 4 h 21 min
